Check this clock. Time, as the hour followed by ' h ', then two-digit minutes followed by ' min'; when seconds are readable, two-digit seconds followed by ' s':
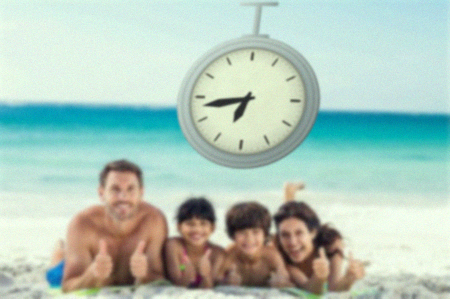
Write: 6 h 43 min
